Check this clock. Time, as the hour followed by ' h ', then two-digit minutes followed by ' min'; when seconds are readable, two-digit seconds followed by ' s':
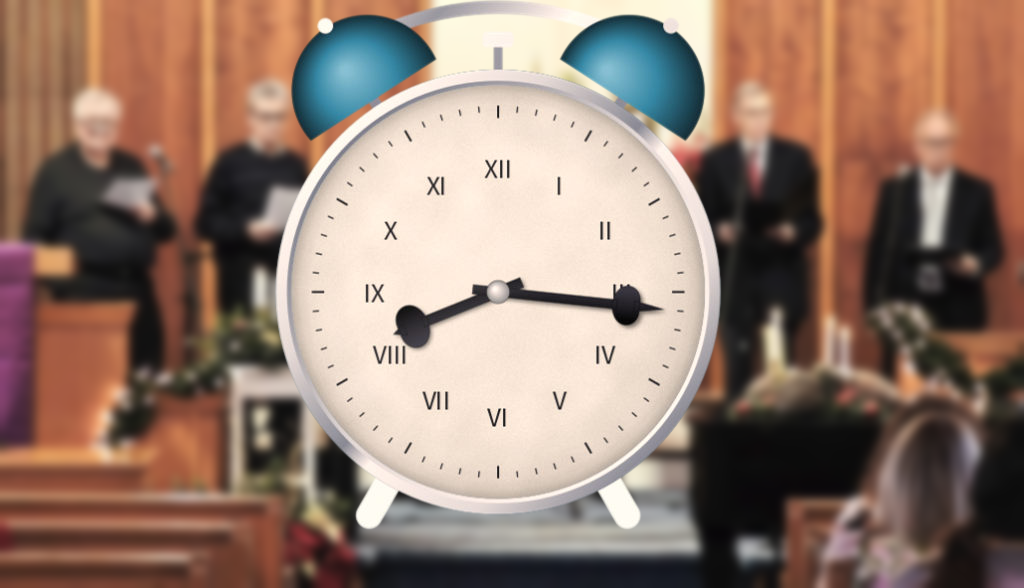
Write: 8 h 16 min
